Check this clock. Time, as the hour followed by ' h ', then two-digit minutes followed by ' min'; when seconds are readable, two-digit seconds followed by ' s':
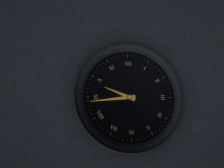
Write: 9 h 44 min
